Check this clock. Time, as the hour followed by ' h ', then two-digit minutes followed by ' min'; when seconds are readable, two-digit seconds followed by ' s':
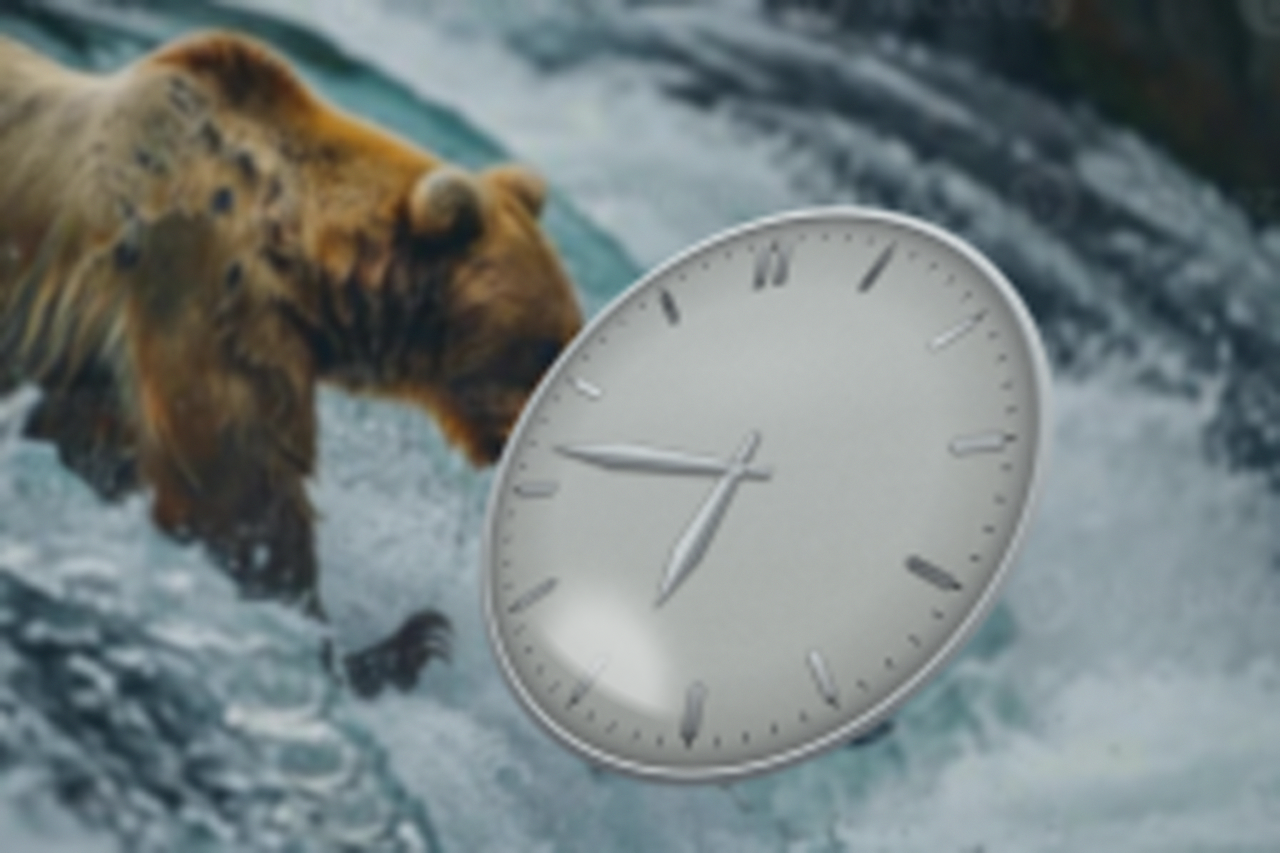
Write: 6 h 47 min
